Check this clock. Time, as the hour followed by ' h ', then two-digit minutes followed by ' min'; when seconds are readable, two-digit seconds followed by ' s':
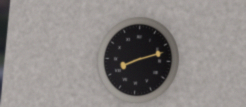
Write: 8 h 12 min
